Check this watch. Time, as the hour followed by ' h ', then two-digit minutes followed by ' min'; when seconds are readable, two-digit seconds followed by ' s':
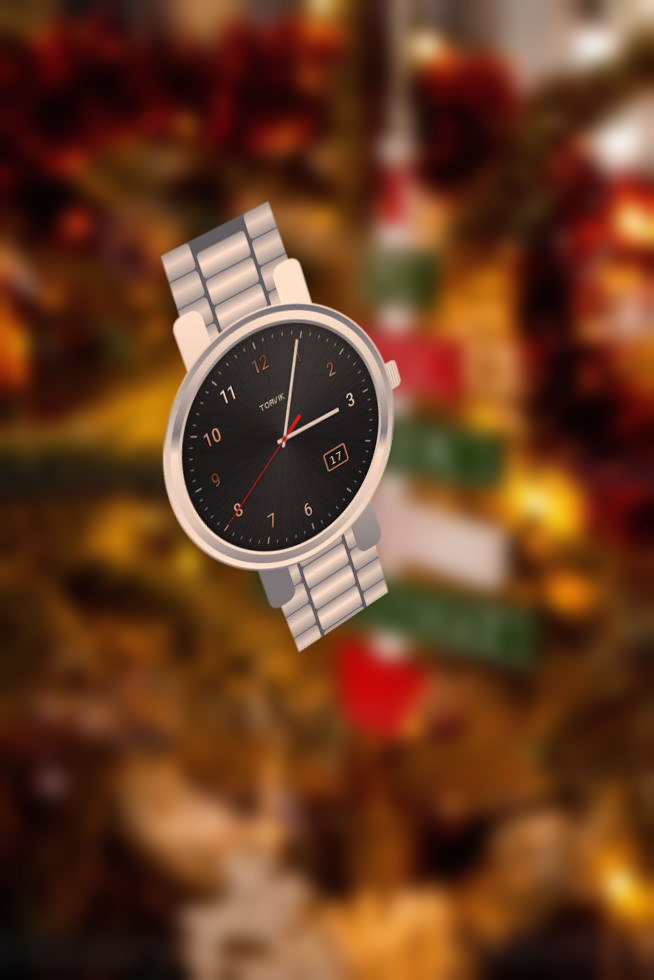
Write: 3 h 04 min 40 s
